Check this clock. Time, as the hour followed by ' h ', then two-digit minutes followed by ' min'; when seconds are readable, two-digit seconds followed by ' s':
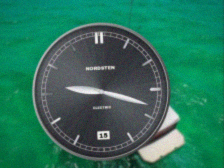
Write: 9 h 18 min
